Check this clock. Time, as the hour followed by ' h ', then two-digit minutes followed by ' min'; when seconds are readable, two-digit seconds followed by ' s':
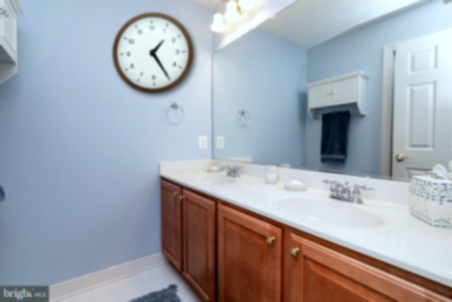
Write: 1 h 25 min
